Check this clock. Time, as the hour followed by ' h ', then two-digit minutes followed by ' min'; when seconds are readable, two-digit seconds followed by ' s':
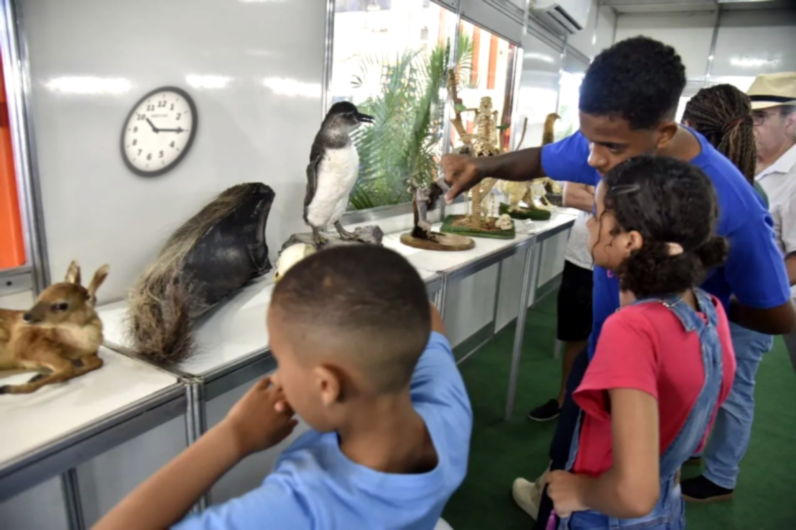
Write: 10 h 15 min
